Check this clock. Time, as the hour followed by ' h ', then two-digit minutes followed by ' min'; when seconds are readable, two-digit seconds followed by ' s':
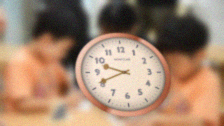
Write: 9 h 41 min
